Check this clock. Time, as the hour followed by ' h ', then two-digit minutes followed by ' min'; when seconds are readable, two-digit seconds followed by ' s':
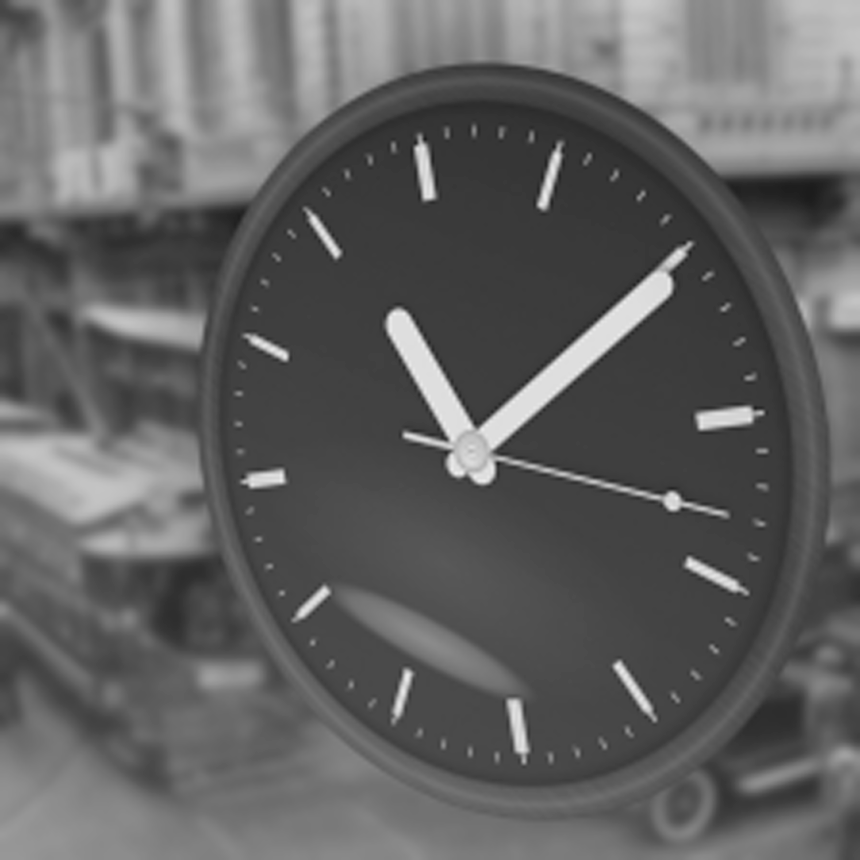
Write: 11 h 10 min 18 s
